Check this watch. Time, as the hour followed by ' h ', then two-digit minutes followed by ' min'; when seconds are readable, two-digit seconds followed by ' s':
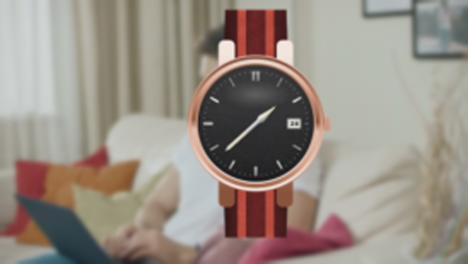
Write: 1 h 38 min
